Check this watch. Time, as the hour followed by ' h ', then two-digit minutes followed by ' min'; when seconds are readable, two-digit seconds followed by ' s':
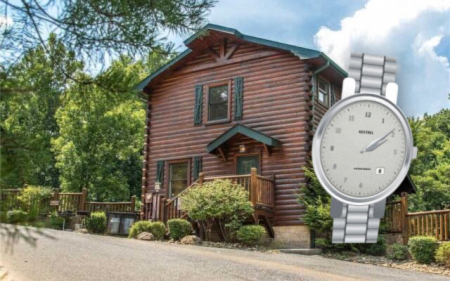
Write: 2 h 09 min
